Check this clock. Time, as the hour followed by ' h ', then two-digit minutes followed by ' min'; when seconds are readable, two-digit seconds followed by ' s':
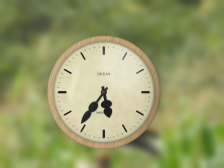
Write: 5 h 36 min
